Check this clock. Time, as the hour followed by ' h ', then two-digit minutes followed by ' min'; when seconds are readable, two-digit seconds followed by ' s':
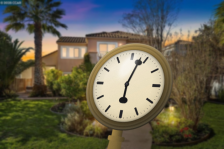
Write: 6 h 03 min
